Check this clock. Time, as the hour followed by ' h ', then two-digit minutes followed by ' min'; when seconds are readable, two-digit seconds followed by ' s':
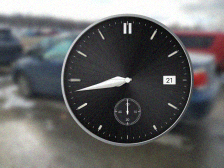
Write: 8 h 43 min
